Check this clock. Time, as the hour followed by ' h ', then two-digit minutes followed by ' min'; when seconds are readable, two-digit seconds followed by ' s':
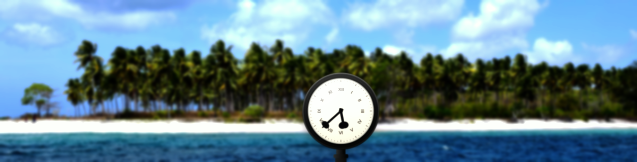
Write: 5 h 38 min
